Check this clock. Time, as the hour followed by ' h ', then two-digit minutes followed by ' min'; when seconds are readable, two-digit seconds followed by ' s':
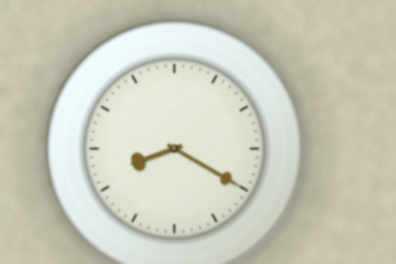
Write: 8 h 20 min
